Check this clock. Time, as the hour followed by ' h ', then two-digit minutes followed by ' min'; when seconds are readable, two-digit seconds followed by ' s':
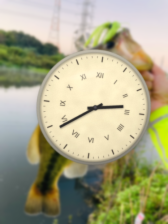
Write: 2 h 39 min
